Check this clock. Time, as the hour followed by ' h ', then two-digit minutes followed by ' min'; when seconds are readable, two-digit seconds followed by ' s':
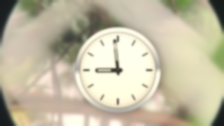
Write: 8 h 59 min
